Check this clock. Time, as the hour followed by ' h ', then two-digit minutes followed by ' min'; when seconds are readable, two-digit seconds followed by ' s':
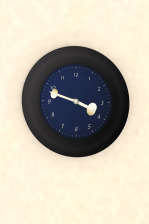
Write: 3 h 48 min
